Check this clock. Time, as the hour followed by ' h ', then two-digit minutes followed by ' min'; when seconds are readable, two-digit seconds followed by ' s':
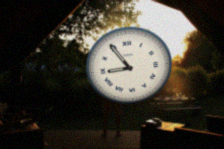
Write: 8 h 55 min
